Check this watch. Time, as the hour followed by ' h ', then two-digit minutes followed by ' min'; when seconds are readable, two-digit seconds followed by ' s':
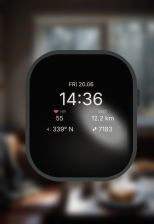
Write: 14 h 36 min
